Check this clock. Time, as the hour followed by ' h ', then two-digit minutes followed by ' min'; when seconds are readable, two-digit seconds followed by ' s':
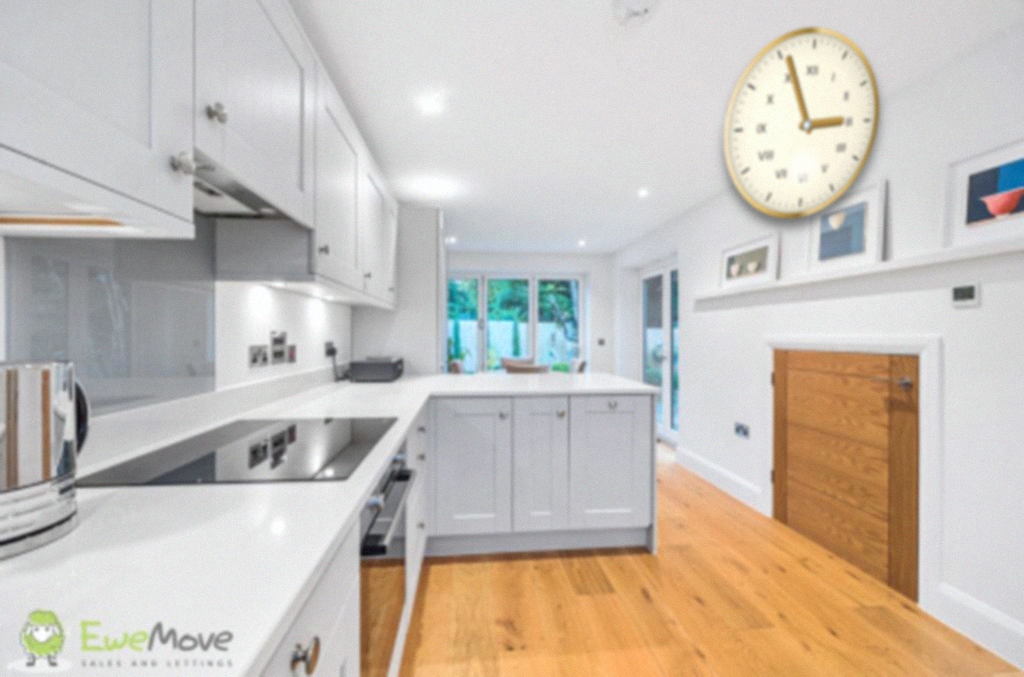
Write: 2 h 56 min
